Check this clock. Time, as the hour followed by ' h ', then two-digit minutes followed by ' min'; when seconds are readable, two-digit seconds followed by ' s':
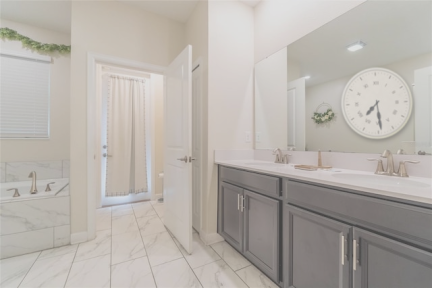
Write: 7 h 29 min
